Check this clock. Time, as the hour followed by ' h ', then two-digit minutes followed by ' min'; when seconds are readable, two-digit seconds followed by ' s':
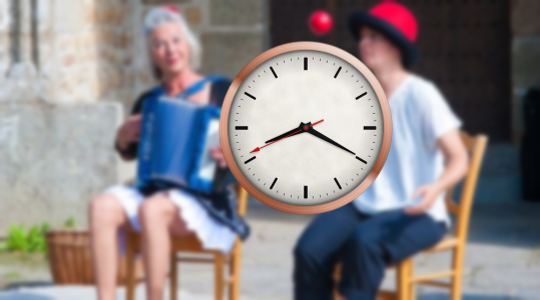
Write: 8 h 19 min 41 s
